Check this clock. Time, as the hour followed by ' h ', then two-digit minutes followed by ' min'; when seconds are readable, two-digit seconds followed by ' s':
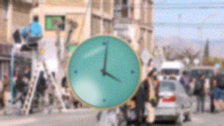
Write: 4 h 01 min
